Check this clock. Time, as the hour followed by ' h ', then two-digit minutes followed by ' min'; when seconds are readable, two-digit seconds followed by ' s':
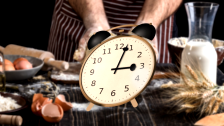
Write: 3 h 03 min
